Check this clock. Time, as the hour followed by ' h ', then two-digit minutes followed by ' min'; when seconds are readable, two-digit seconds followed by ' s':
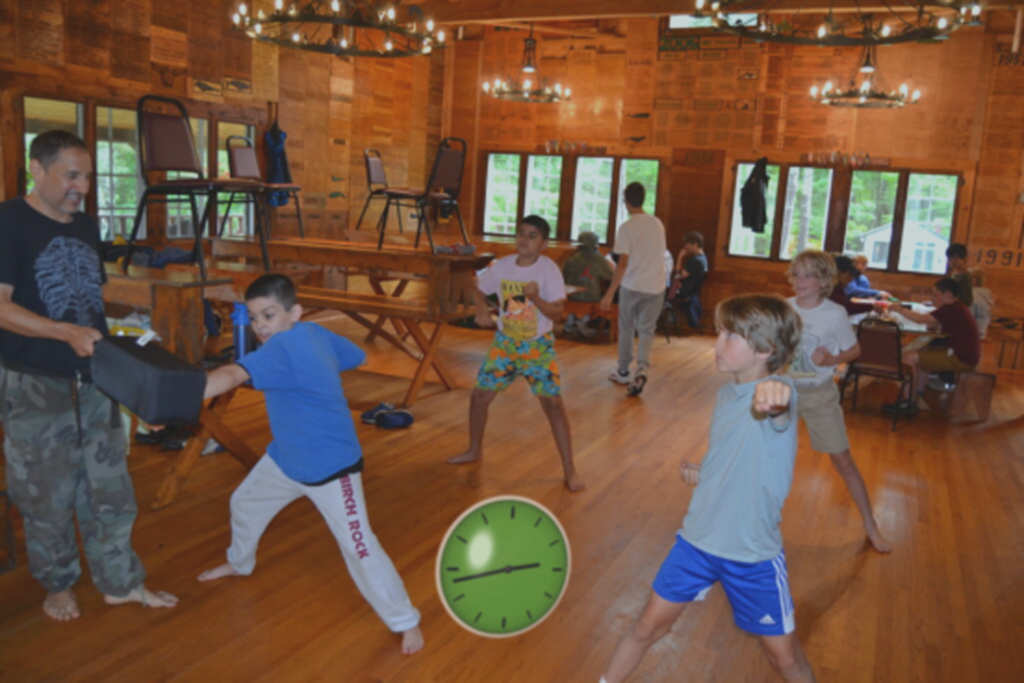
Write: 2 h 43 min
